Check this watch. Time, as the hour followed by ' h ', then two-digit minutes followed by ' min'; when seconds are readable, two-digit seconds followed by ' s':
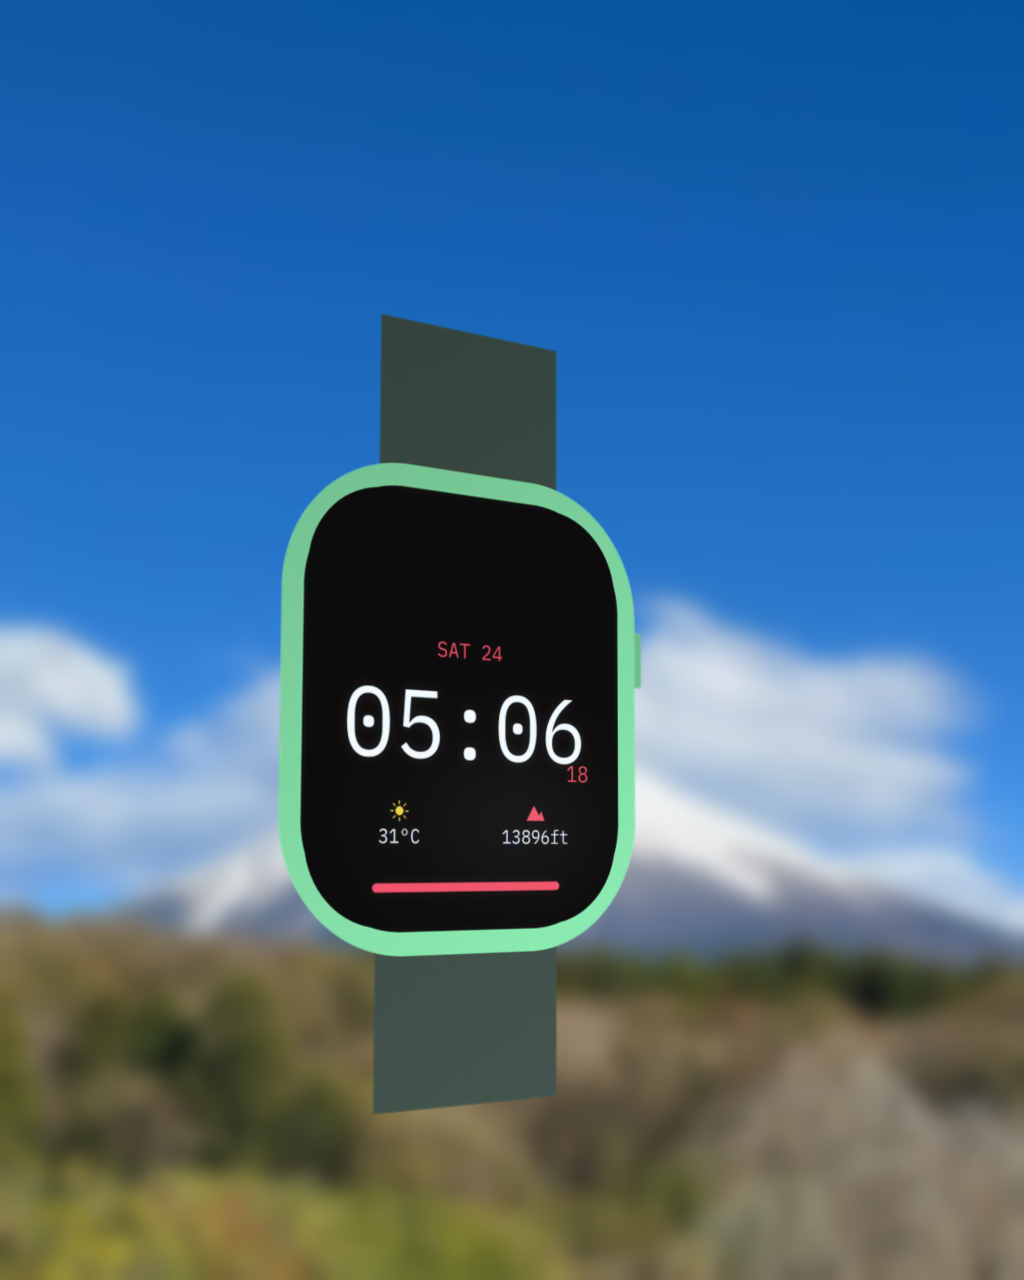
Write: 5 h 06 min 18 s
